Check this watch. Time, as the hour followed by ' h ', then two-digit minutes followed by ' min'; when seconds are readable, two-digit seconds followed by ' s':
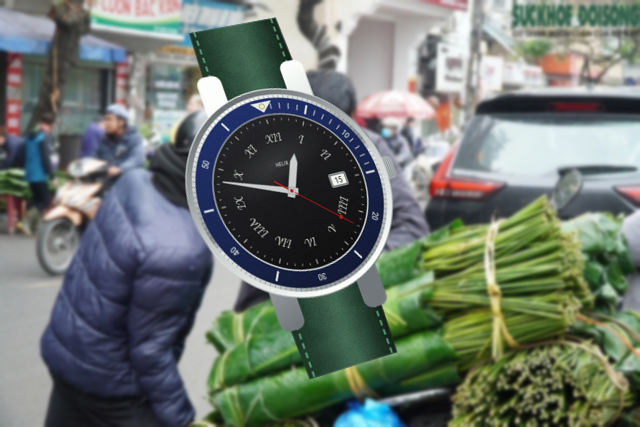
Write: 12 h 48 min 22 s
